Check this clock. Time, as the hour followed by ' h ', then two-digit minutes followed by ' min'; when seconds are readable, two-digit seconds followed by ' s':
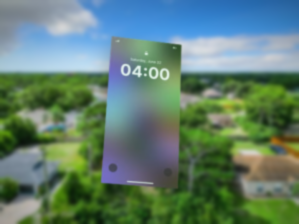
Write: 4 h 00 min
